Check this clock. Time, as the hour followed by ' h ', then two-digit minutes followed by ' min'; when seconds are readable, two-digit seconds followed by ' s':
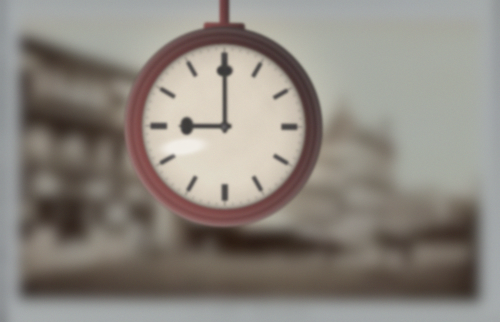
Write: 9 h 00 min
